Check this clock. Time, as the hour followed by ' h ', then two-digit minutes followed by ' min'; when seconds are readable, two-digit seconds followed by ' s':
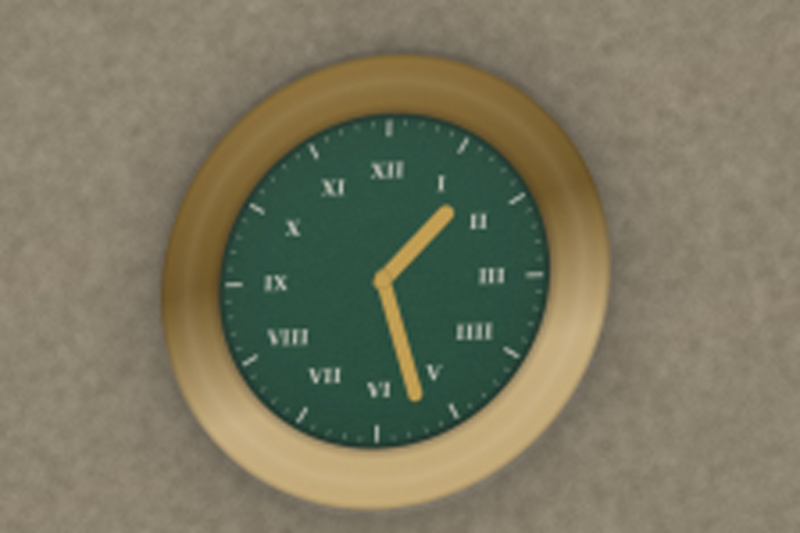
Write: 1 h 27 min
